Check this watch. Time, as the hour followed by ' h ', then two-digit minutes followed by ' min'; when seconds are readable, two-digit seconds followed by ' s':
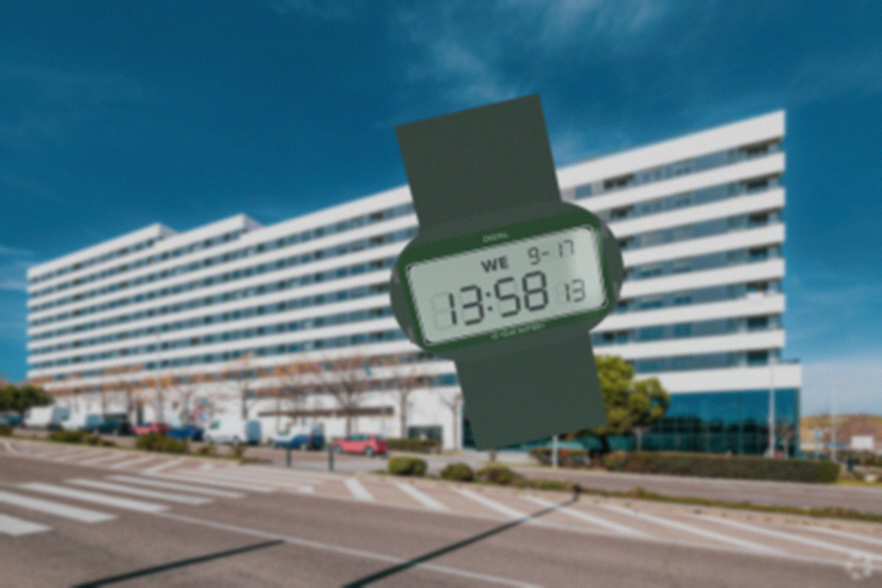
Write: 13 h 58 min 13 s
